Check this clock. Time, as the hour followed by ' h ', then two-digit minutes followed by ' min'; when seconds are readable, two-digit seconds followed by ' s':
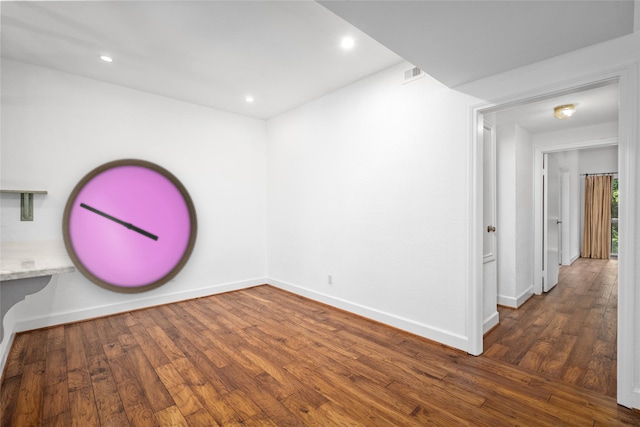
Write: 3 h 49 min
